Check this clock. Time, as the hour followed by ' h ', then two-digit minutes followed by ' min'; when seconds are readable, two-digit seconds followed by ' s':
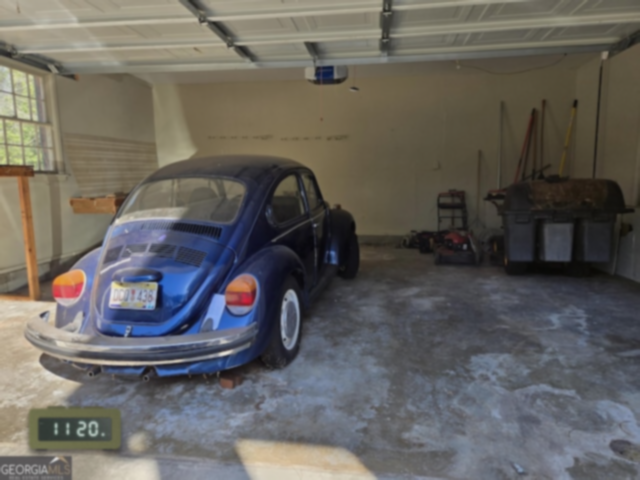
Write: 11 h 20 min
